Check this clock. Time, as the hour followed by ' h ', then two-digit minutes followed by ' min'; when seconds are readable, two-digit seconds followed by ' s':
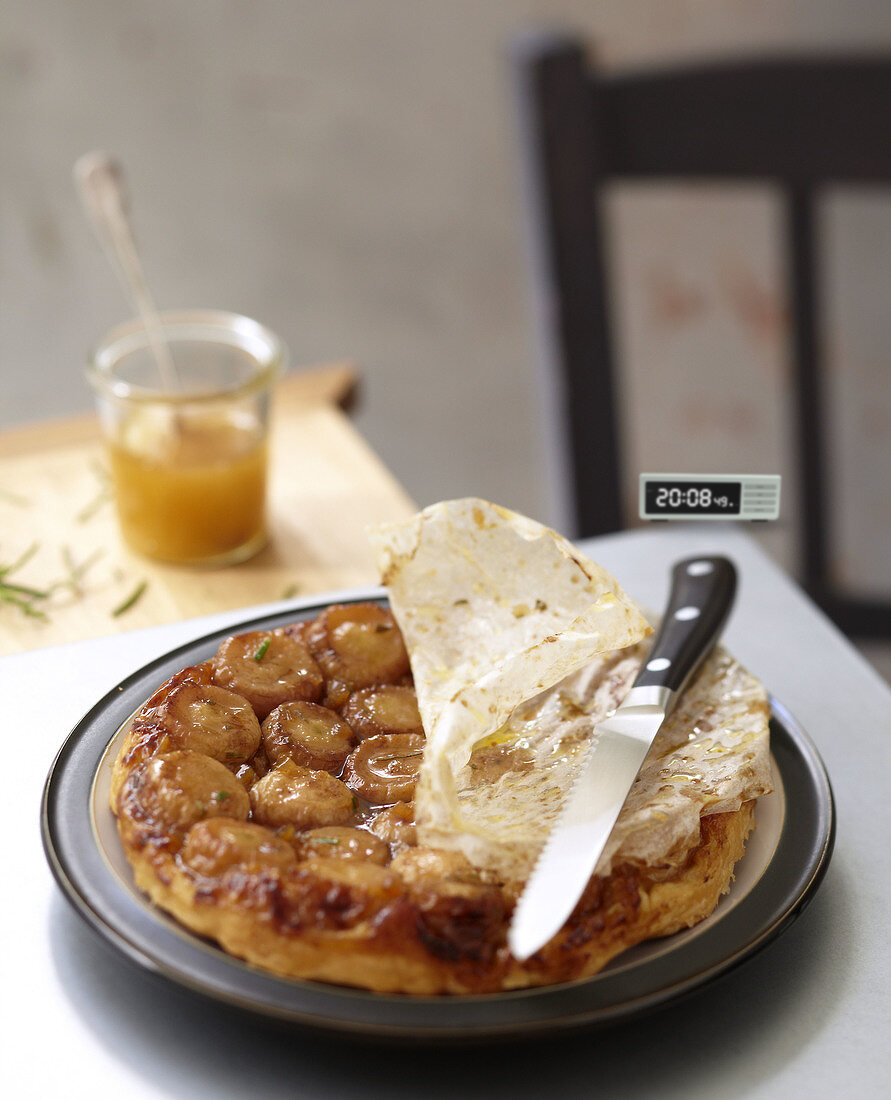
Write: 20 h 08 min
